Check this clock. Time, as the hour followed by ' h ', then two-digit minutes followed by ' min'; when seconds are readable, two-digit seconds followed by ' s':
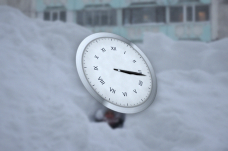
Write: 3 h 16 min
